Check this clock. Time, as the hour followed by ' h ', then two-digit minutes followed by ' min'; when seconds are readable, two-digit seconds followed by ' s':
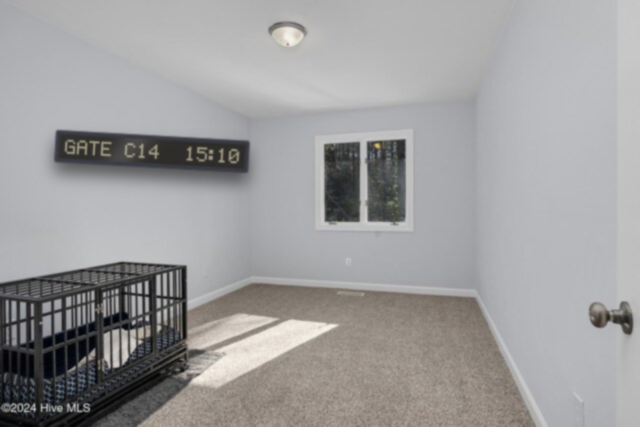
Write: 15 h 10 min
